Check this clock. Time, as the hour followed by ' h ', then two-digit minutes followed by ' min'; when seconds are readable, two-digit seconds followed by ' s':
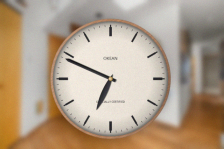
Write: 6 h 49 min
